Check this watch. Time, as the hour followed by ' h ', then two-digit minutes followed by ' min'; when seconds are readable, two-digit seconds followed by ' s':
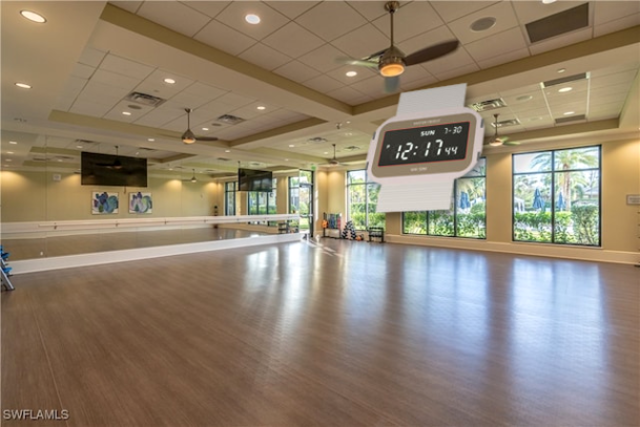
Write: 12 h 17 min
